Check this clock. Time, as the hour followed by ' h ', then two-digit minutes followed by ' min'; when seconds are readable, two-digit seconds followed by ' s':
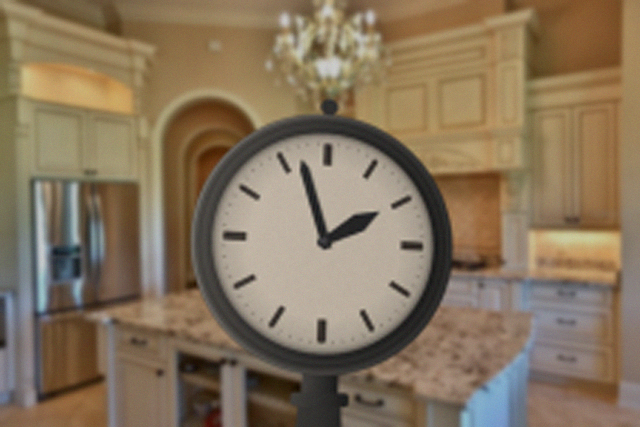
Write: 1 h 57 min
